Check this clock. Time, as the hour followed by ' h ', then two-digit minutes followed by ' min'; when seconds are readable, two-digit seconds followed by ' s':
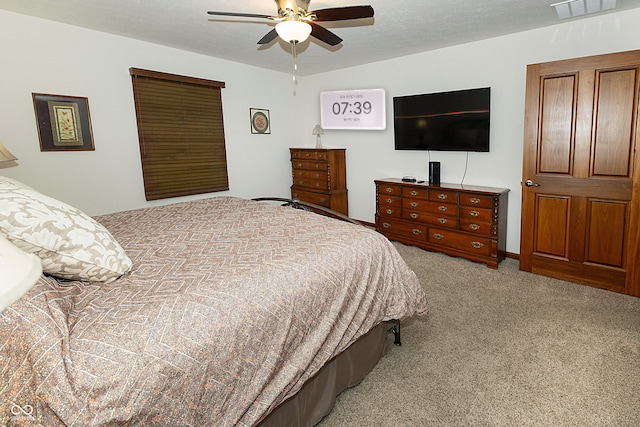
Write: 7 h 39 min
